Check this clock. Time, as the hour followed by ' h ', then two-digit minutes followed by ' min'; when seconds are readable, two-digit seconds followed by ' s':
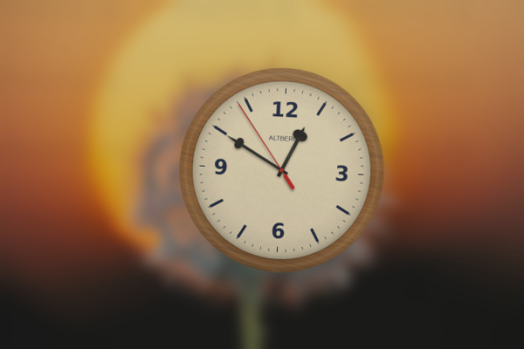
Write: 12 h 49 min 54 s
